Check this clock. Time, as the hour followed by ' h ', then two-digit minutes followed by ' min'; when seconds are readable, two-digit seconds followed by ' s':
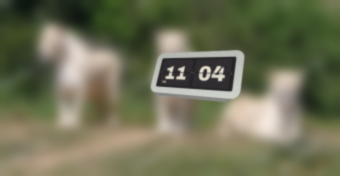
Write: 11 h 04 min
